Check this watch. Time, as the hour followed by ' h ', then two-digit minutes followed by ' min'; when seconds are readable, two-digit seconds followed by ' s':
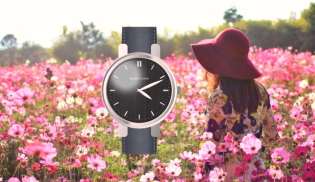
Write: 4 h 11 min
